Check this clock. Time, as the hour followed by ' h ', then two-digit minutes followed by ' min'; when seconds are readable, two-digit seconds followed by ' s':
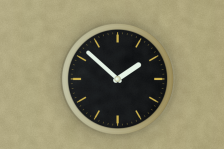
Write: 1 h 52 min
